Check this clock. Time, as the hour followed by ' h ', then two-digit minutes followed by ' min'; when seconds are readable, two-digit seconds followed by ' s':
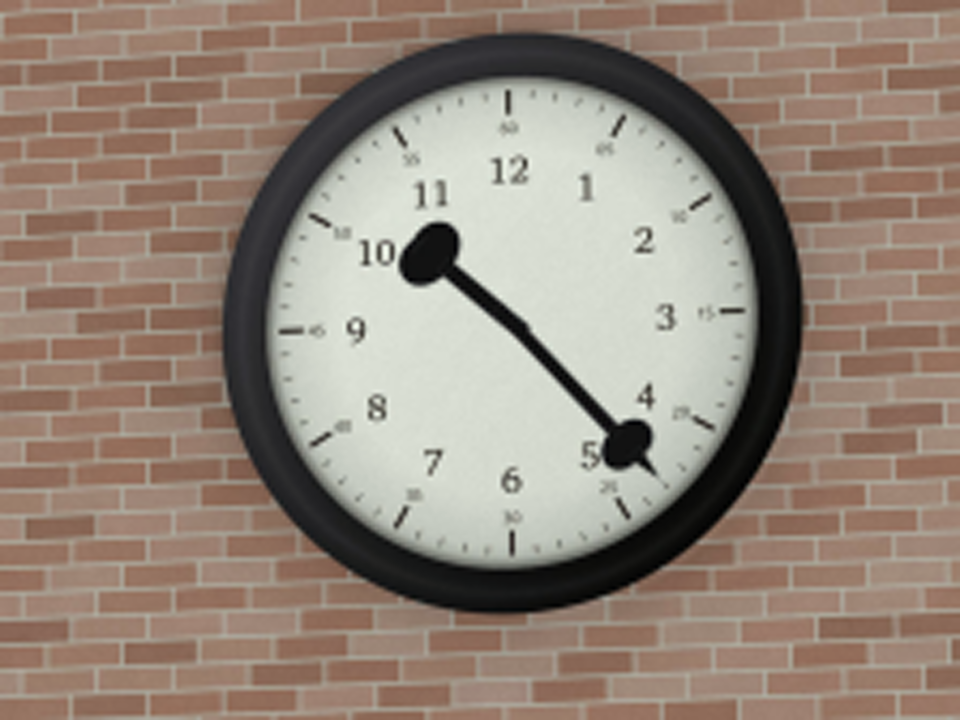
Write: 10 h 23 min
